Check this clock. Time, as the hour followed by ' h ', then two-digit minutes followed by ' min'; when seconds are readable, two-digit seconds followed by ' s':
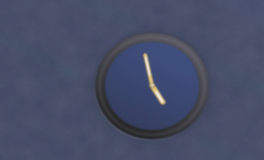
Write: 4 h 58 min
